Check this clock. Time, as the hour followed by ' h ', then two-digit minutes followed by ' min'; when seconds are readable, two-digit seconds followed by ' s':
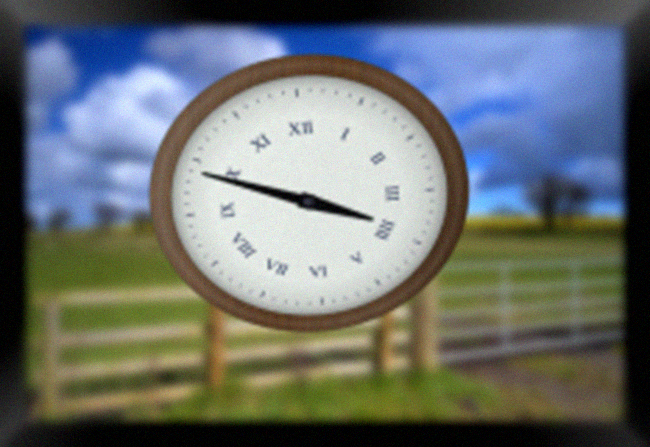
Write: 3 h 49 min
